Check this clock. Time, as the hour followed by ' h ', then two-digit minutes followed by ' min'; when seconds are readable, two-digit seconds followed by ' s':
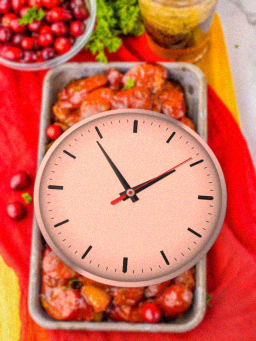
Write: 1 h 54 min 09 s
